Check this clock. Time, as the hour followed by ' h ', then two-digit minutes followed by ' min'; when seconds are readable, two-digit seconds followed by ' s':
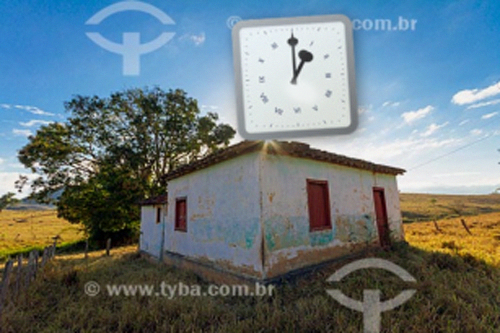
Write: 1 h 00 min
